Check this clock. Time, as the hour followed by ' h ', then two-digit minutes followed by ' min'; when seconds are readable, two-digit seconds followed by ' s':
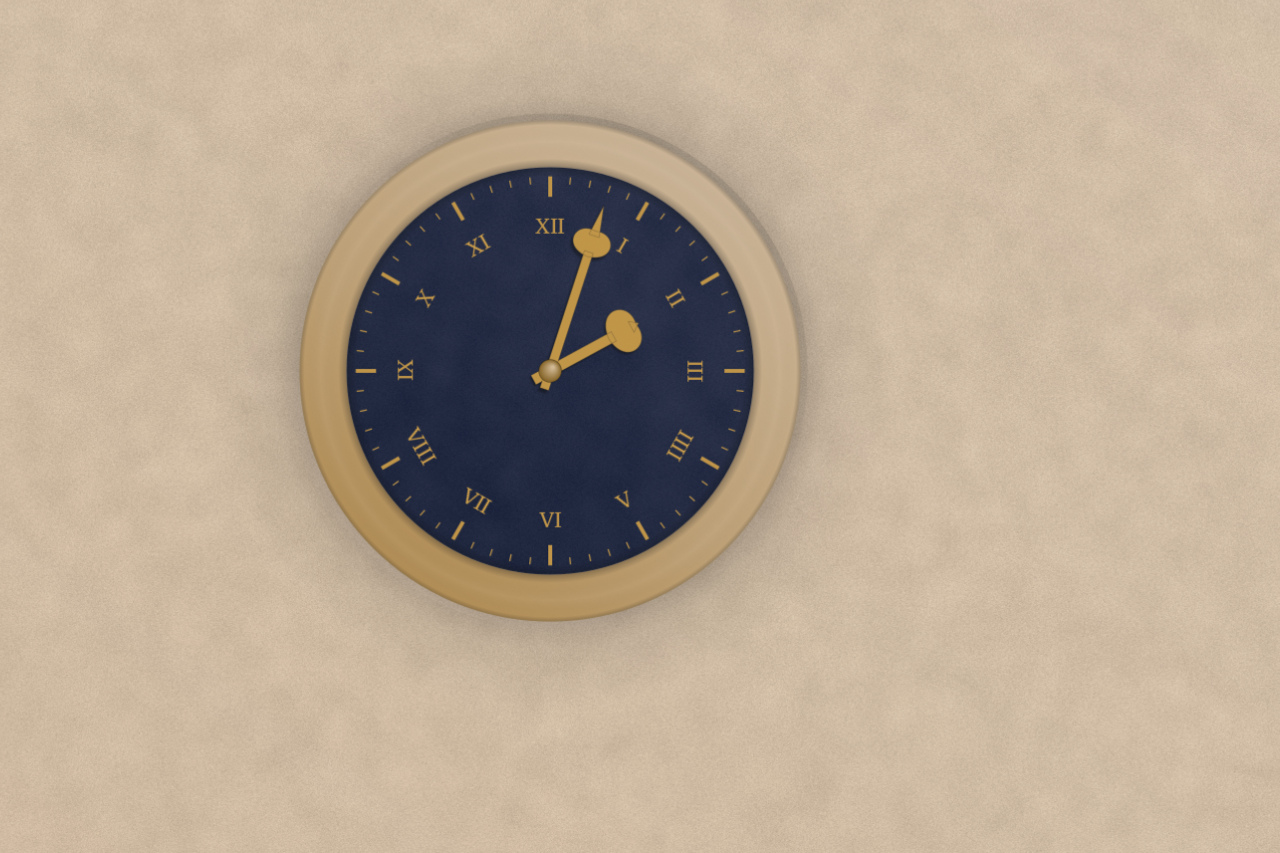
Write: 2 h 03 min
